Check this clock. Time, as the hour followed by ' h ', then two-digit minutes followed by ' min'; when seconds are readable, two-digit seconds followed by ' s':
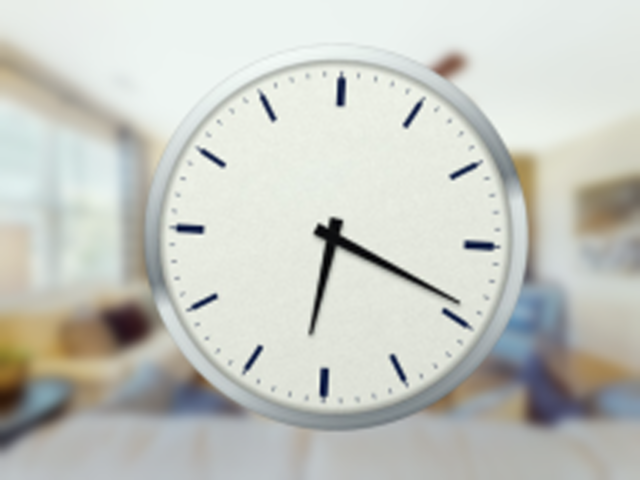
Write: 6 h 19 min
